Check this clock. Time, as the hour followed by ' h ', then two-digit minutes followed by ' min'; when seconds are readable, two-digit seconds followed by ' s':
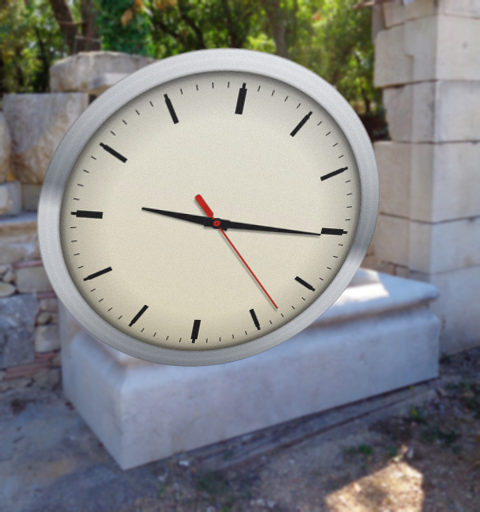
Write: 9 h 15 min 23 s
